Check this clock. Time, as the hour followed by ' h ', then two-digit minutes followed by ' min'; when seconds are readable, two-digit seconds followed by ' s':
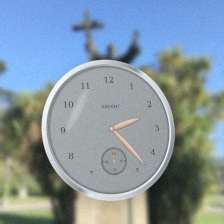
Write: 2 h 23 min
